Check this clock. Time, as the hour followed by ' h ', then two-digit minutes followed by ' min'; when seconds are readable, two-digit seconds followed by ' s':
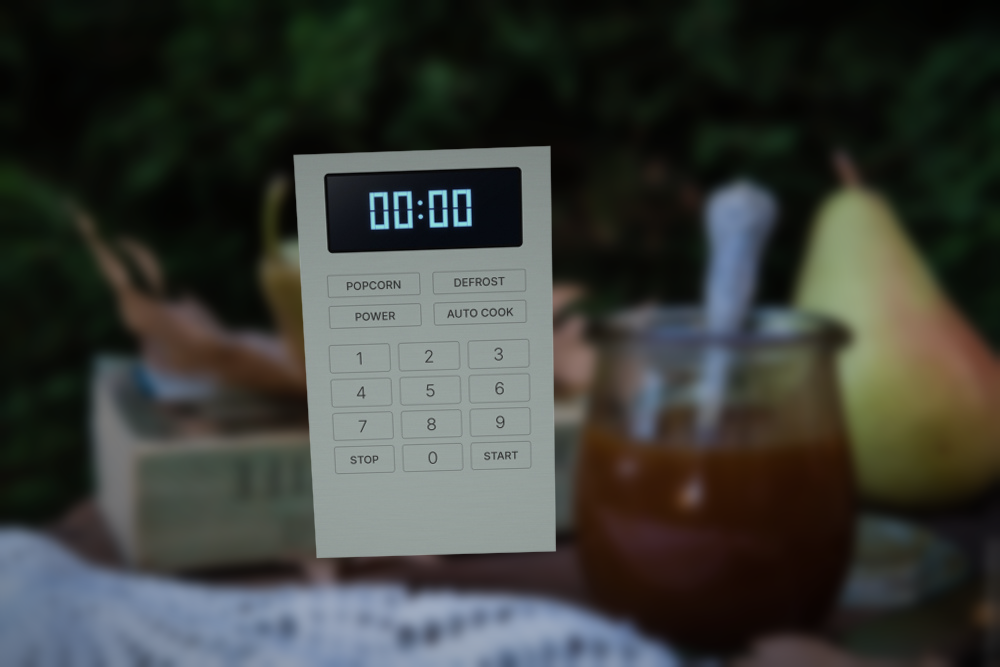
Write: 0 h 00 min
